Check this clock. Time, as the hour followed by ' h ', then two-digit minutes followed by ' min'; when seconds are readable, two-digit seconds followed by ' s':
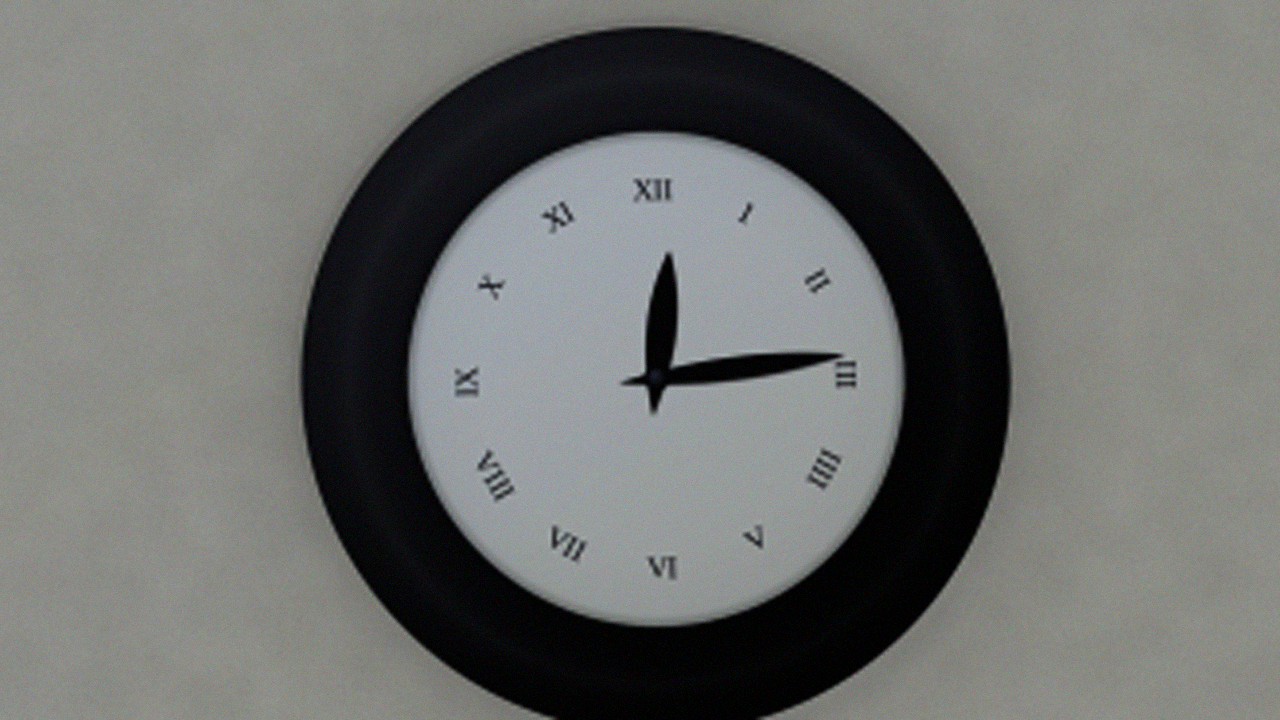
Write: 12 h 14 min
